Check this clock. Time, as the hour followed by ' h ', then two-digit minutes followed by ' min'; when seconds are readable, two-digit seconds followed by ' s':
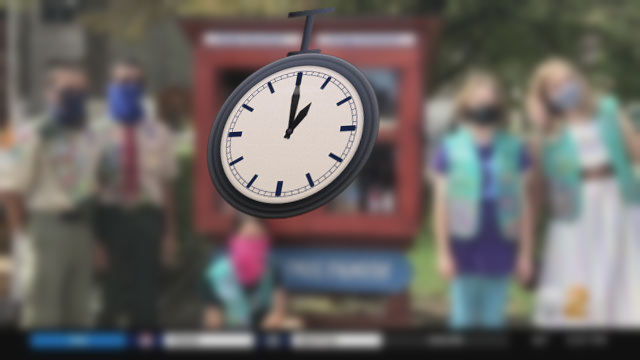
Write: 1 h 00 min
